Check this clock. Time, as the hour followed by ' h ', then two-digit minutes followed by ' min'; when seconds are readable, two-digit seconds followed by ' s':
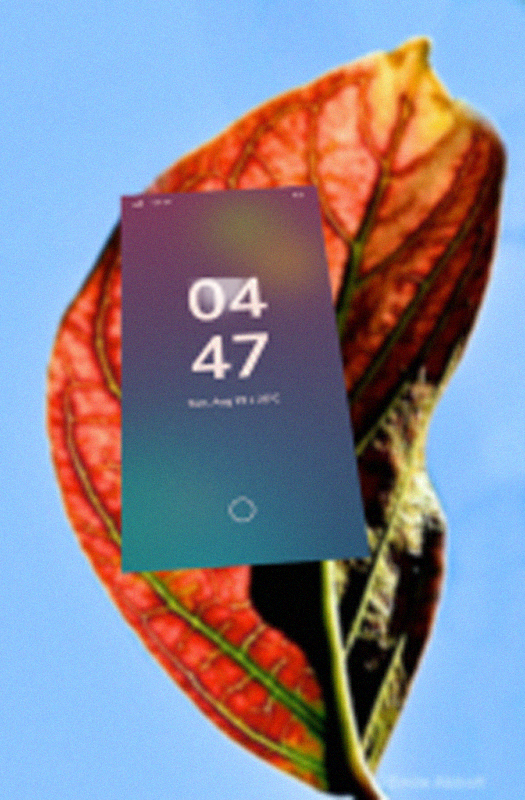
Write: 4 h 47 min
